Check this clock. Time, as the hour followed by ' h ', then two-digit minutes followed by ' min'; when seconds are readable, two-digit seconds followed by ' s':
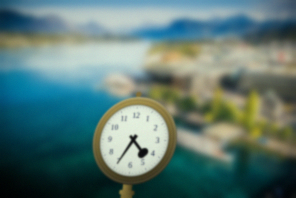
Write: 4 h 35 min
